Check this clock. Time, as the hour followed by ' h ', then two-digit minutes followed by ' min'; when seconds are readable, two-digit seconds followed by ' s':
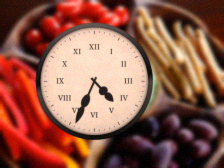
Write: 4 h 34 min
